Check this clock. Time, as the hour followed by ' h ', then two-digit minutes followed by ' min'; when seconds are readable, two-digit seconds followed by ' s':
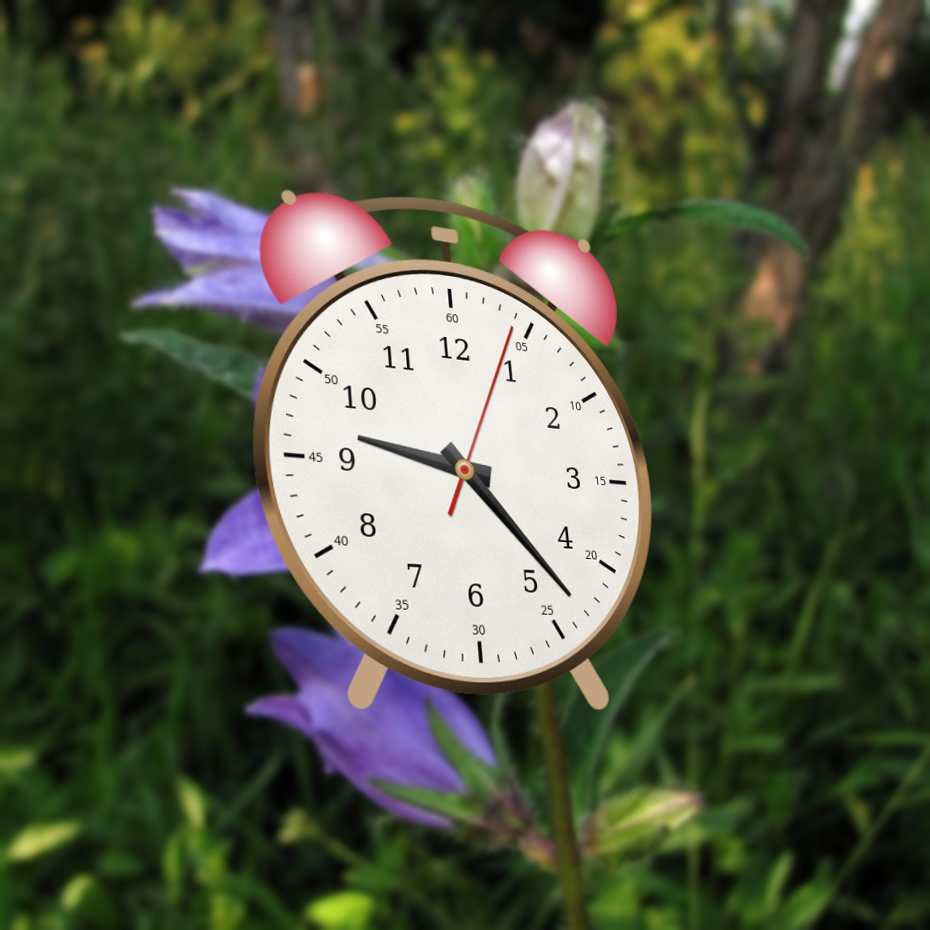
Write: 9 h 23 min 04 s
